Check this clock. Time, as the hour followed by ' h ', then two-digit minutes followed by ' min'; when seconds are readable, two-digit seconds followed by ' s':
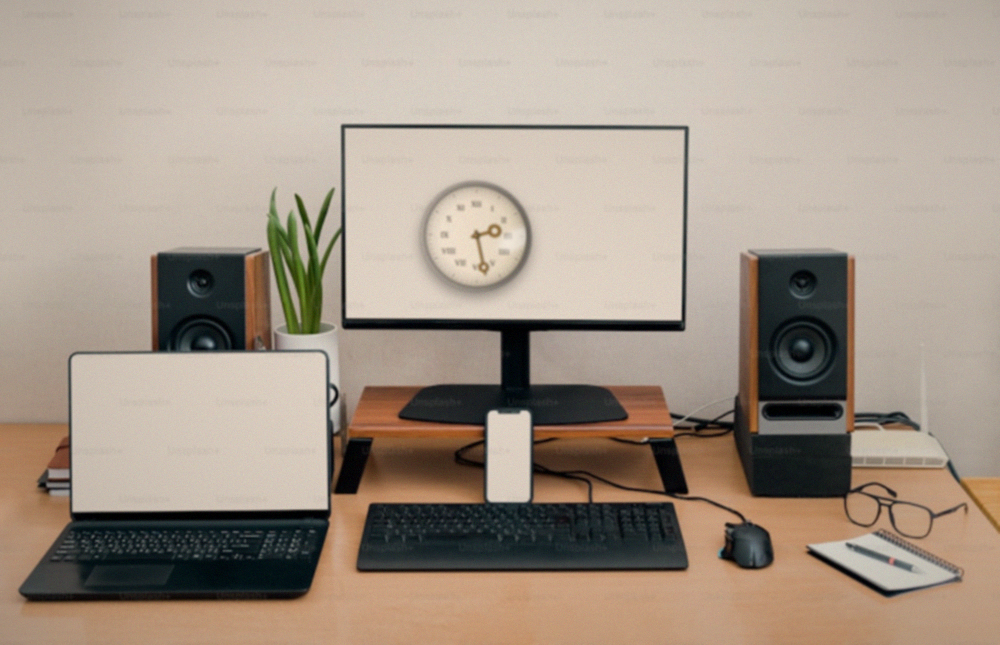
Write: 2 h 28 min
